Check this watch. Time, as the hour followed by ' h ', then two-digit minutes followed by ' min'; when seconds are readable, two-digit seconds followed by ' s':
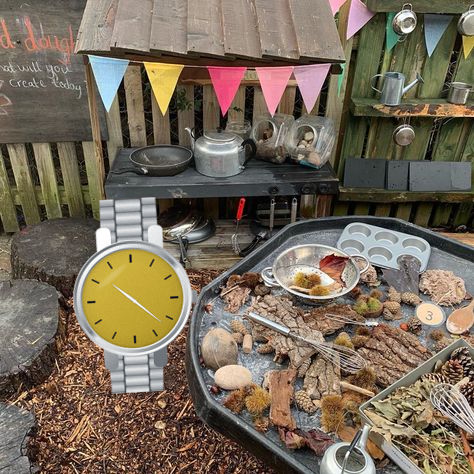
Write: 10 h 22 min
